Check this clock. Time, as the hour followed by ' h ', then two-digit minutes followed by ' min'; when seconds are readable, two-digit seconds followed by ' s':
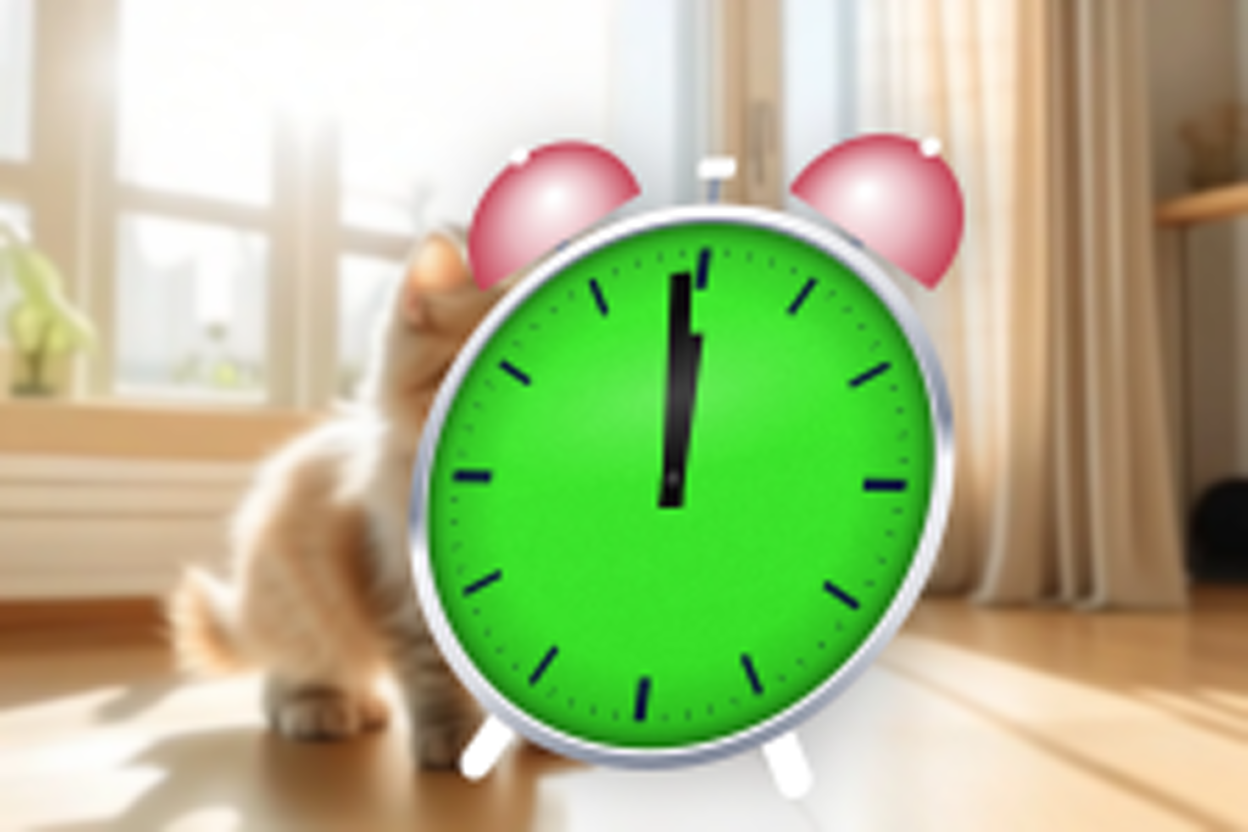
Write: 11 h 59 min
